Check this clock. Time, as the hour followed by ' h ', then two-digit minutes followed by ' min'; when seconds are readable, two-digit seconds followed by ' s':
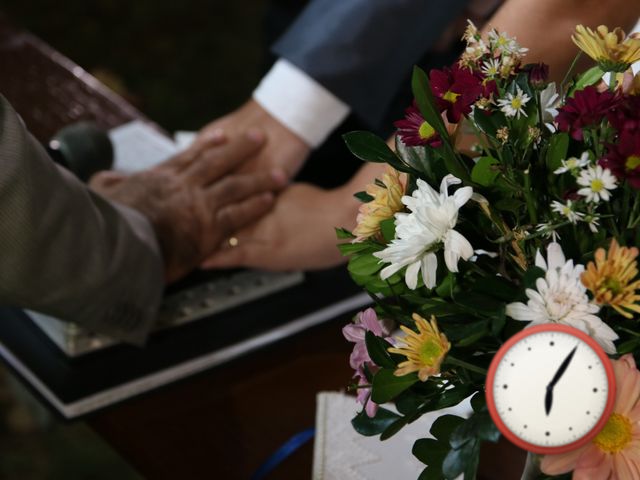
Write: 6 h 05 min
